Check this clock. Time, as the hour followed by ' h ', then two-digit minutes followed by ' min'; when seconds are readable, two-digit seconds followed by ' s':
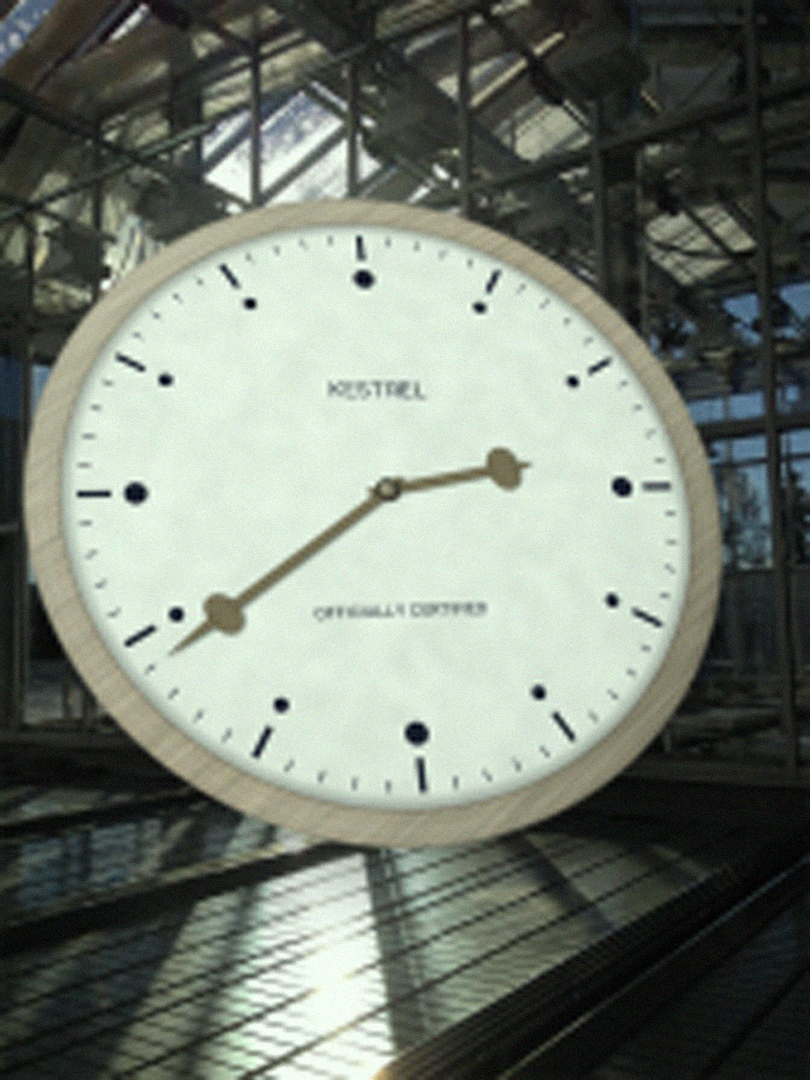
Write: 2 h 39 min
